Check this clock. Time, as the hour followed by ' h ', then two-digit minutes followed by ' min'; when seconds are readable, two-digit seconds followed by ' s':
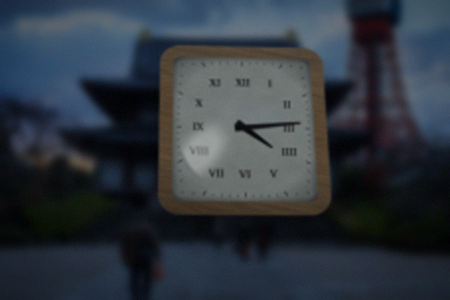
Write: 4 h 14 min
